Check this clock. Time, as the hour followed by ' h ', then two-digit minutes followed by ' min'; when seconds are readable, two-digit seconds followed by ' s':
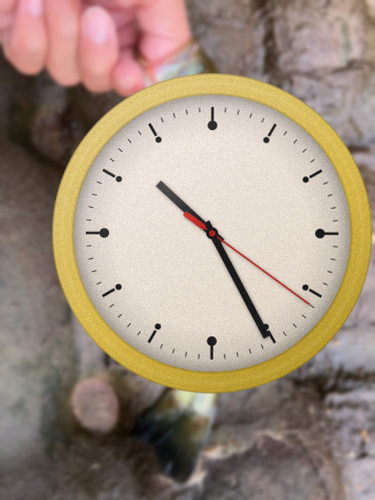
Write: 10 h 25 min 21 s
